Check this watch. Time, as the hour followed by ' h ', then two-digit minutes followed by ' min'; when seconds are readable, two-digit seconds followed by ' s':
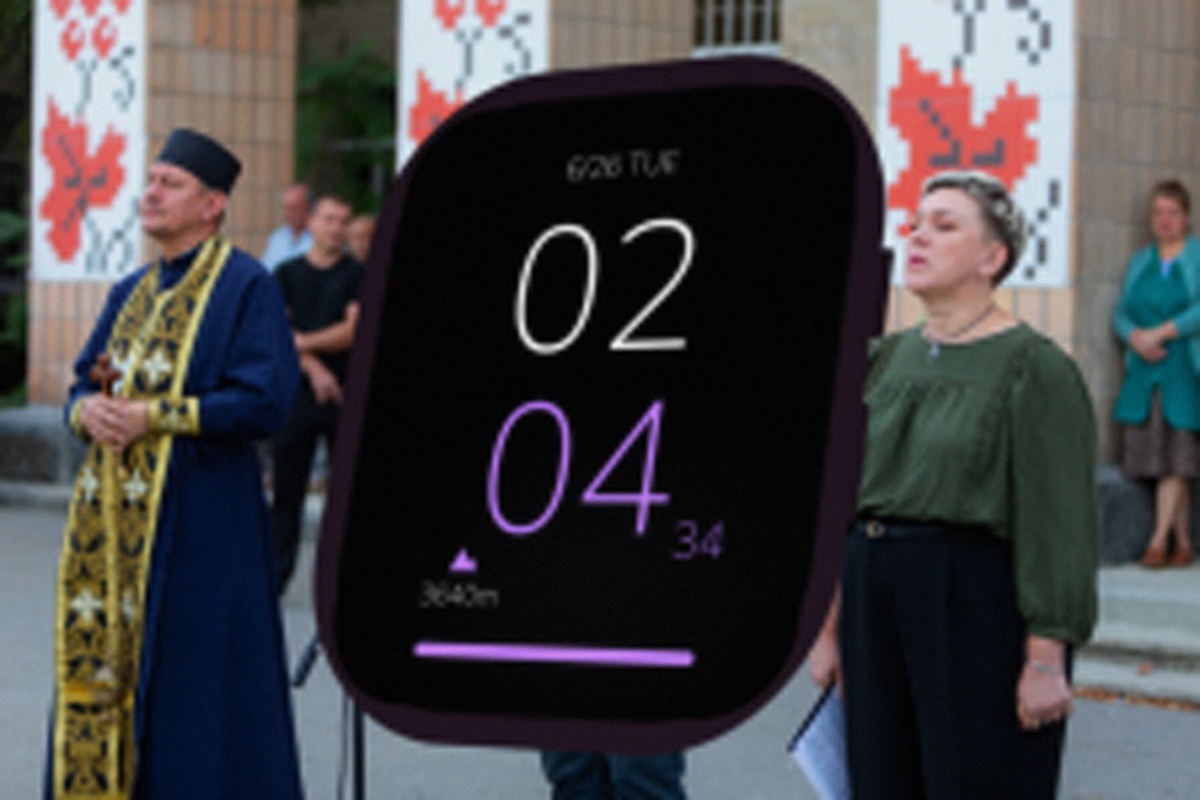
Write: 2 h 04 min 34 s
